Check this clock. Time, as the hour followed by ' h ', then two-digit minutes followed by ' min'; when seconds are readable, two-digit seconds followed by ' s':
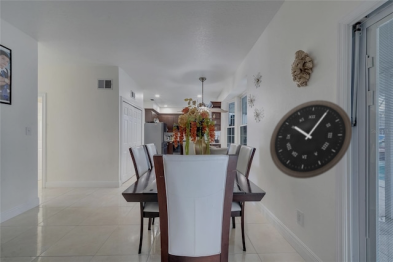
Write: 10 h 05 min
